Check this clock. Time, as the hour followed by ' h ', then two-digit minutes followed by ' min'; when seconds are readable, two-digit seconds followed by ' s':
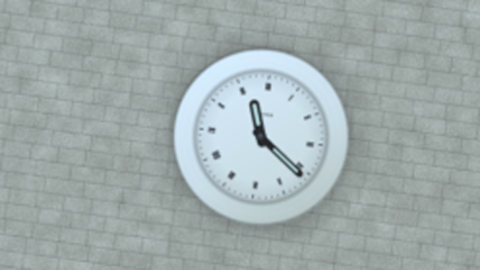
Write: 11 h 21 min
